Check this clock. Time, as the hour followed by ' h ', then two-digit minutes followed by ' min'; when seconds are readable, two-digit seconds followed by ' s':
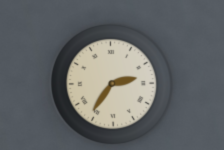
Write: 2 h 36 min
